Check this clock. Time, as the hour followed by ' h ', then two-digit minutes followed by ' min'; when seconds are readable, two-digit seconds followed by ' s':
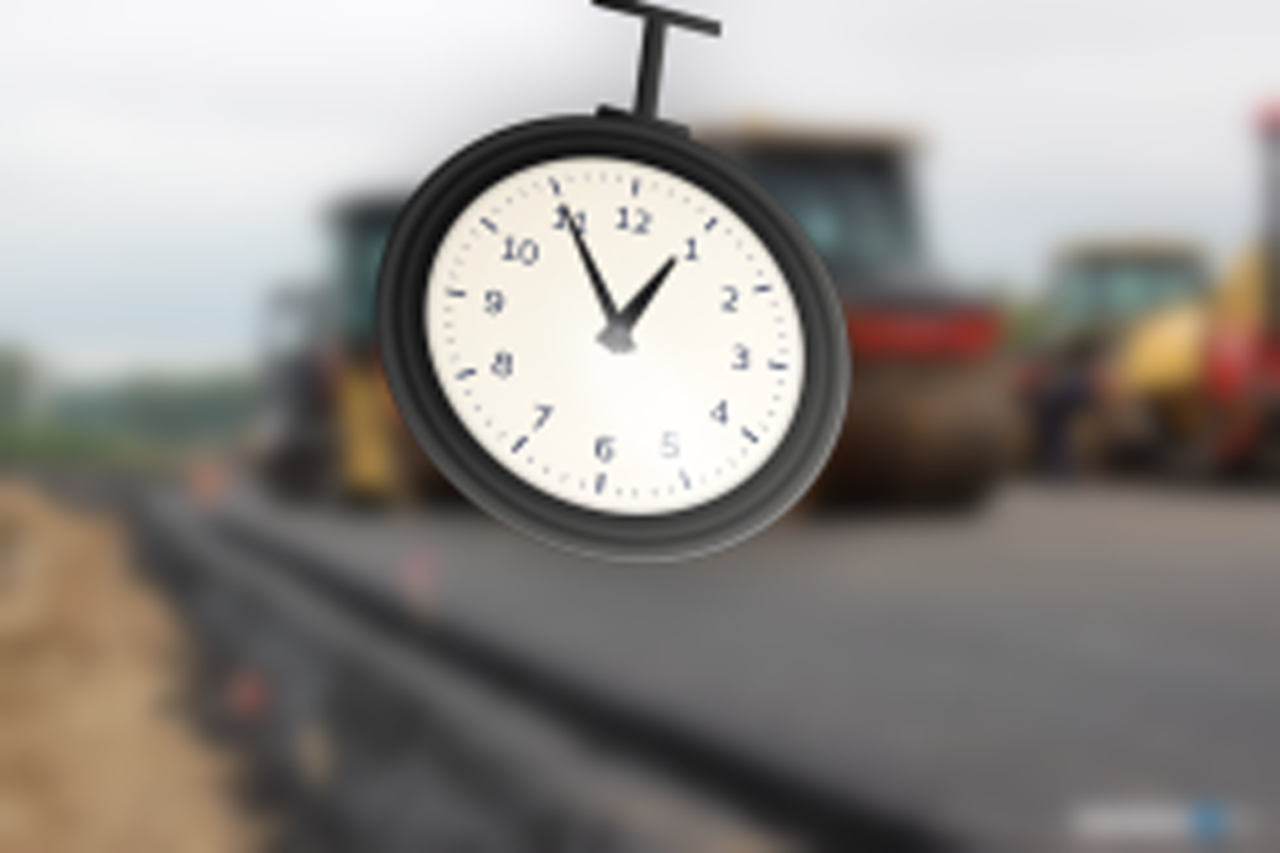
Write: 12 h 55 min
